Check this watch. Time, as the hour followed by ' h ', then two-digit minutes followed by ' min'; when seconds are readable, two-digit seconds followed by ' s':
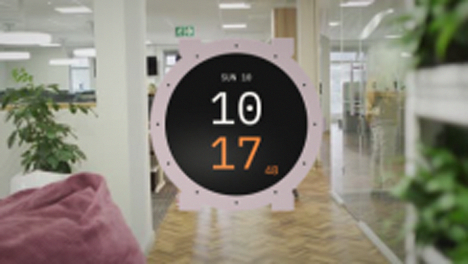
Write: 10 h 17 min
